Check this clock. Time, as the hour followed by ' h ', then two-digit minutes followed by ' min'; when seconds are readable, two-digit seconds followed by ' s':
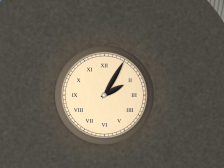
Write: 2 h 05 min
